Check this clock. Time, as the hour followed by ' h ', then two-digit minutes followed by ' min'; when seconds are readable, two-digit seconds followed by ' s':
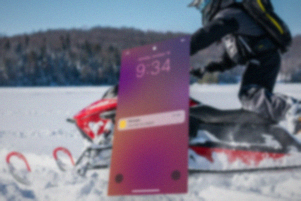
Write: 9 h 34 min
